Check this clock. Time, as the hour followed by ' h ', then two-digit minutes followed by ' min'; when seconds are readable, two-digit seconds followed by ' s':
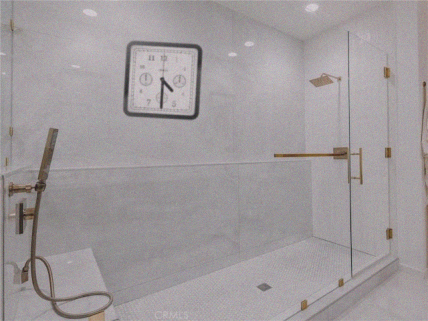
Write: 4 h 30 min
